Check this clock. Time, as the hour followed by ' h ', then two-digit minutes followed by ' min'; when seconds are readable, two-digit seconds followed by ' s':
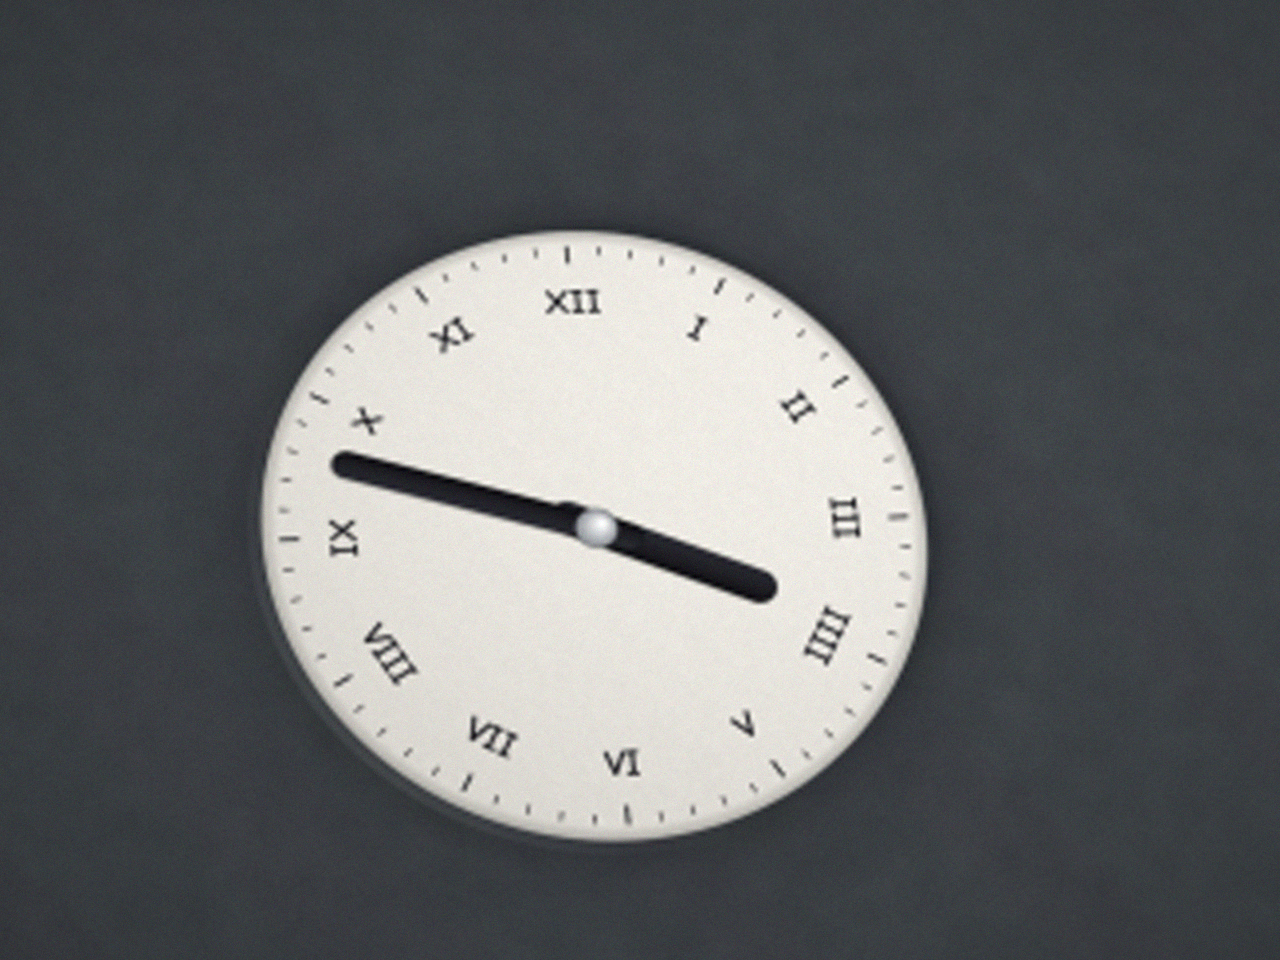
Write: 3 h 48 min
